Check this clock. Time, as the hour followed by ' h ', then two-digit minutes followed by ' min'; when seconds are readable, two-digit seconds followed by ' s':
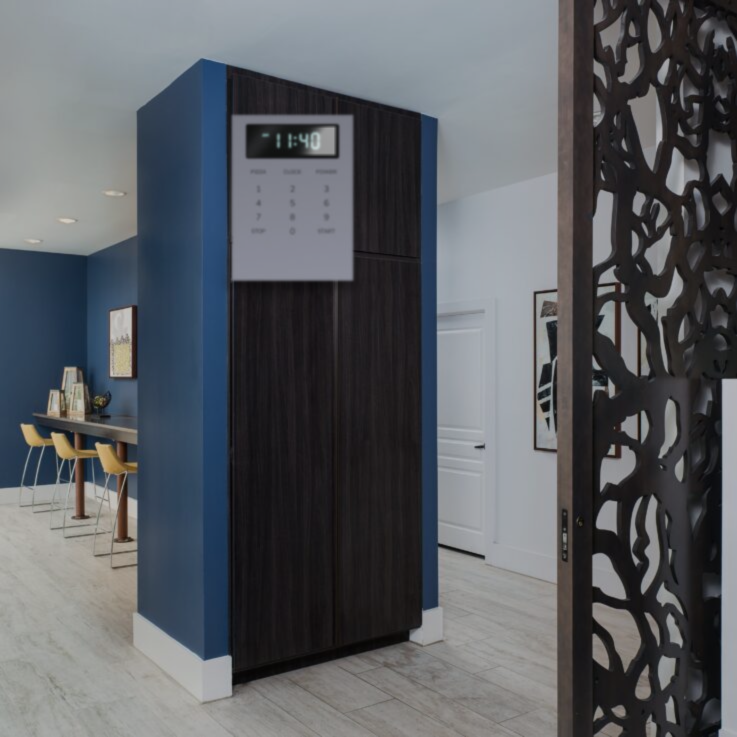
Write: 11 h 40 min
